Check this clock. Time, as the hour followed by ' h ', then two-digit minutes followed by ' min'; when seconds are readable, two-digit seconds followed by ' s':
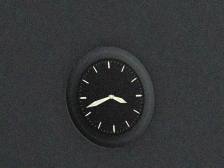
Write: 3 h 42 min
